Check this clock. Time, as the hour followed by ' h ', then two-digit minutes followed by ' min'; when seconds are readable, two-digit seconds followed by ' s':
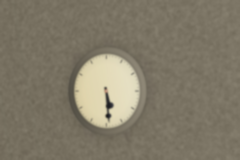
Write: 5 h 29 min
